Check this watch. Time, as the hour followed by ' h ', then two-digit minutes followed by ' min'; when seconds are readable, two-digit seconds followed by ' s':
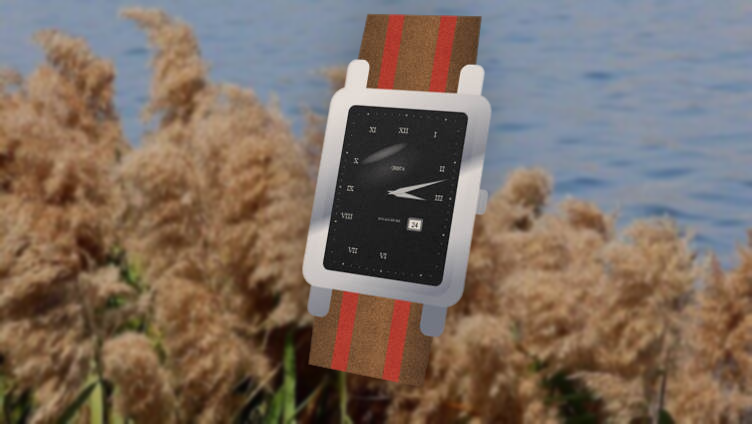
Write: 3 h 12 min
